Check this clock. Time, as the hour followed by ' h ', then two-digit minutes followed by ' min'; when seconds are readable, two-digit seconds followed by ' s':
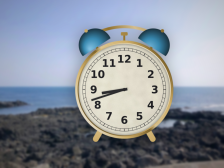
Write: 8 h 42 min
